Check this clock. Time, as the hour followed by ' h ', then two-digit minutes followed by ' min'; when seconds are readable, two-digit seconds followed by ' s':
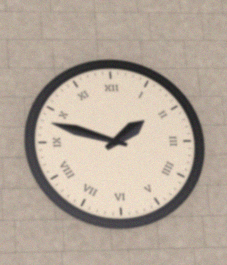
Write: 1 h 48 min
